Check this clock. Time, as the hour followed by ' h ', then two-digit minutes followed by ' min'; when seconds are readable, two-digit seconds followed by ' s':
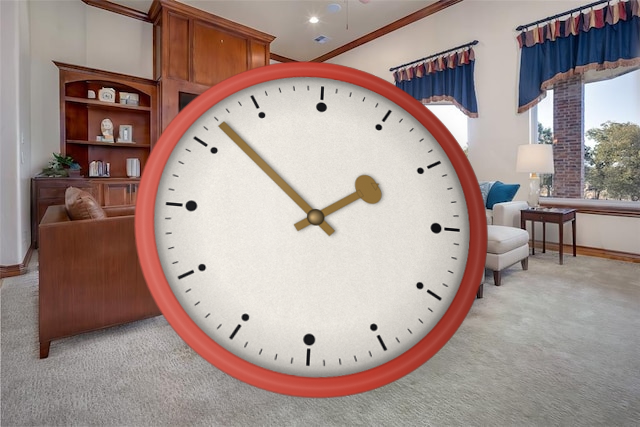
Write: 1 h 52 min
